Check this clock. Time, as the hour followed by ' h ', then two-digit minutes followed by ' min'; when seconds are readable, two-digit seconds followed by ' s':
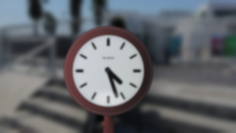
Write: 4 h 27 min
